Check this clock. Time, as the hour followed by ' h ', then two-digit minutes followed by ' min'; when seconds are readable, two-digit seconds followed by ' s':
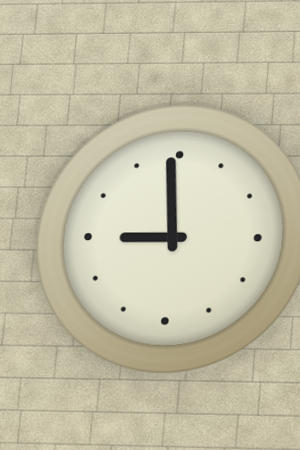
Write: 8 h 59 min
